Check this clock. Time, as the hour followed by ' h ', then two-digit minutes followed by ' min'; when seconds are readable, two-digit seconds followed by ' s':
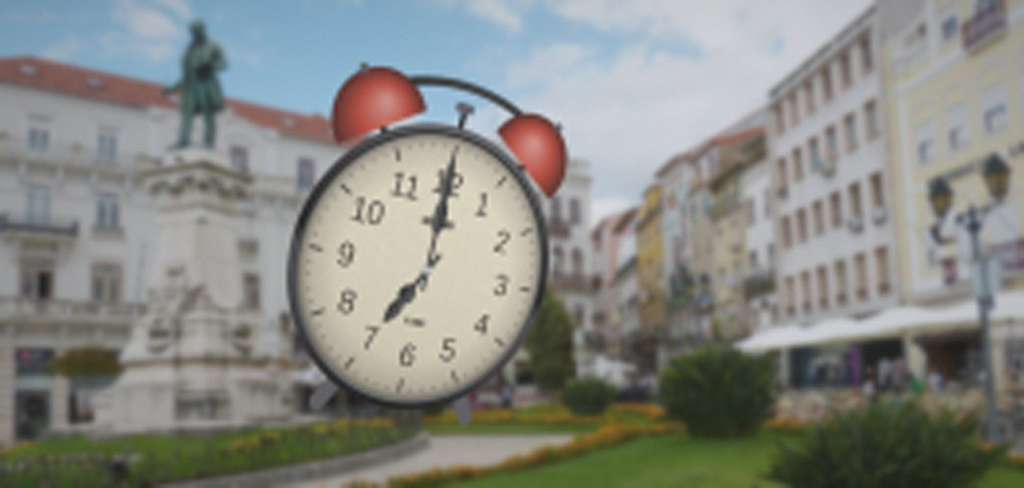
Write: 7 h 00 min
